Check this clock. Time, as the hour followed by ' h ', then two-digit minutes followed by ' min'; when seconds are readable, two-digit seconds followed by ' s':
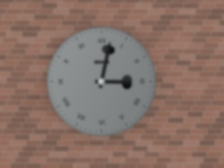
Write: 3 h 02 min
